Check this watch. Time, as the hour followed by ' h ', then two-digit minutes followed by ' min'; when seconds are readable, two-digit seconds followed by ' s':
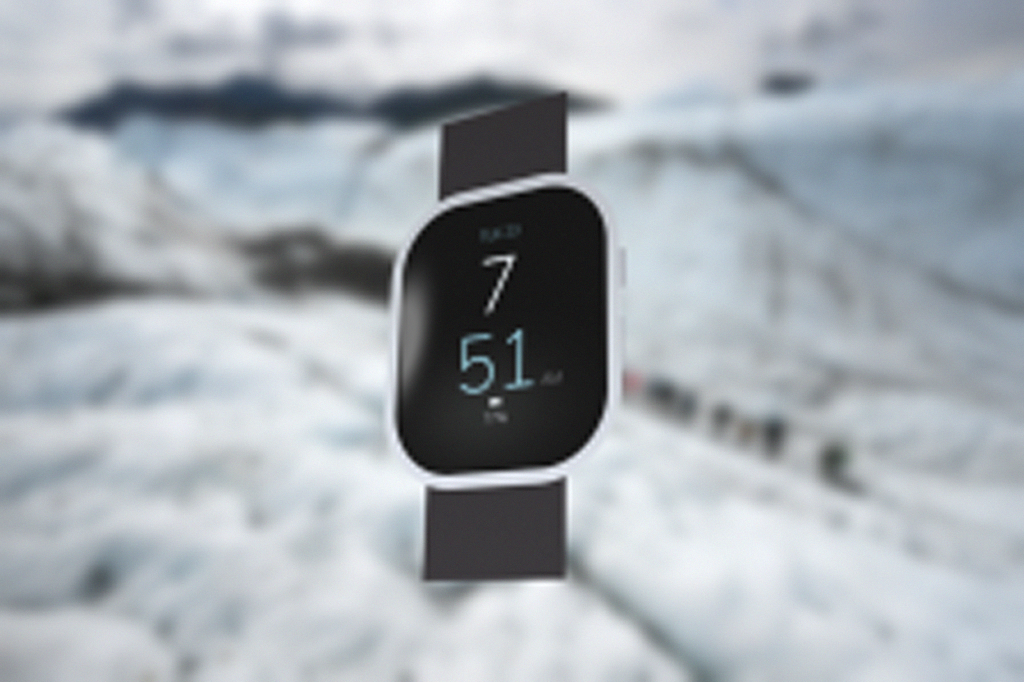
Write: 7 h 51 min
